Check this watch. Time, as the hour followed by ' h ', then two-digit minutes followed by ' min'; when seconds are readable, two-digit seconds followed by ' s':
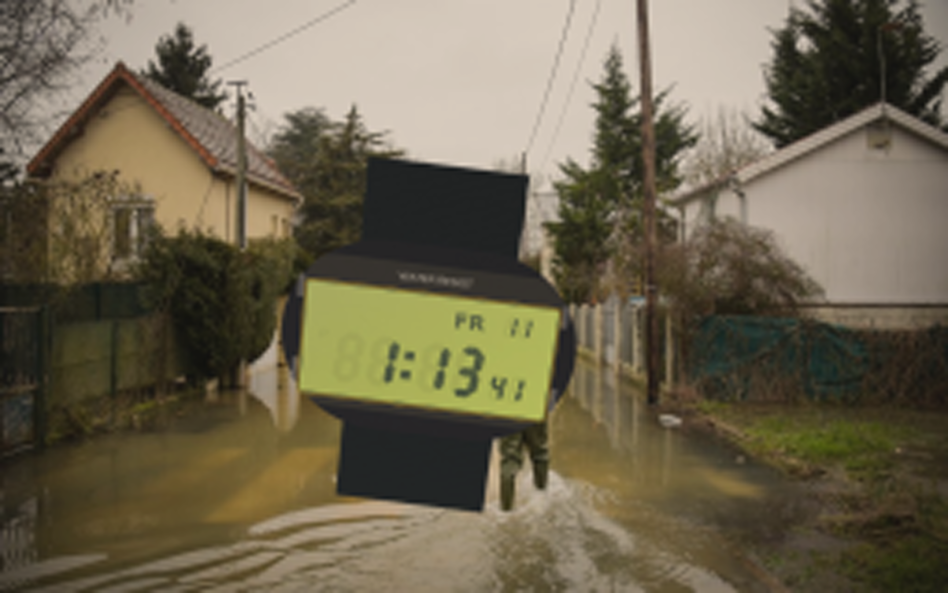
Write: 1 h 13 min 41 s
